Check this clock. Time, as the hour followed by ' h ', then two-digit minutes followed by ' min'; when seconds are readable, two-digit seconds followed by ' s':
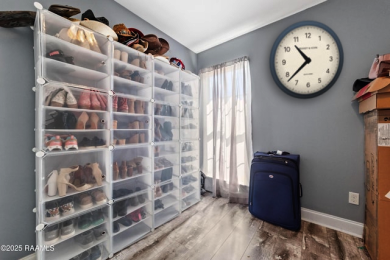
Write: 10 h 38 min
